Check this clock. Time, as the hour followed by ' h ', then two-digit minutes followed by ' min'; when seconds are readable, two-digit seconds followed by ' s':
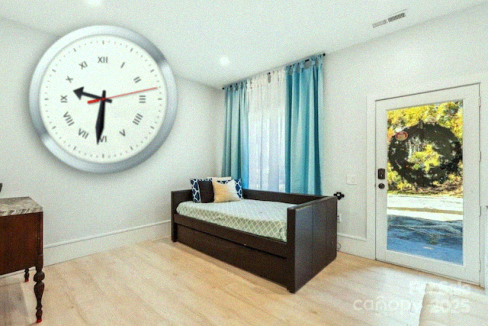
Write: 9 h 31 min 13 s
